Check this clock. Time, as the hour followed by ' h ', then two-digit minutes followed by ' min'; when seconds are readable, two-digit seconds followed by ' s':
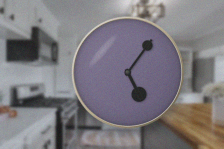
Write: 5 h 06 min
